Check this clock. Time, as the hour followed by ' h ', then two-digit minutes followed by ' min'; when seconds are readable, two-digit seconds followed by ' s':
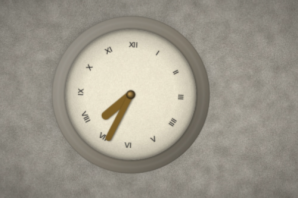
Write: 7 h 34 min
